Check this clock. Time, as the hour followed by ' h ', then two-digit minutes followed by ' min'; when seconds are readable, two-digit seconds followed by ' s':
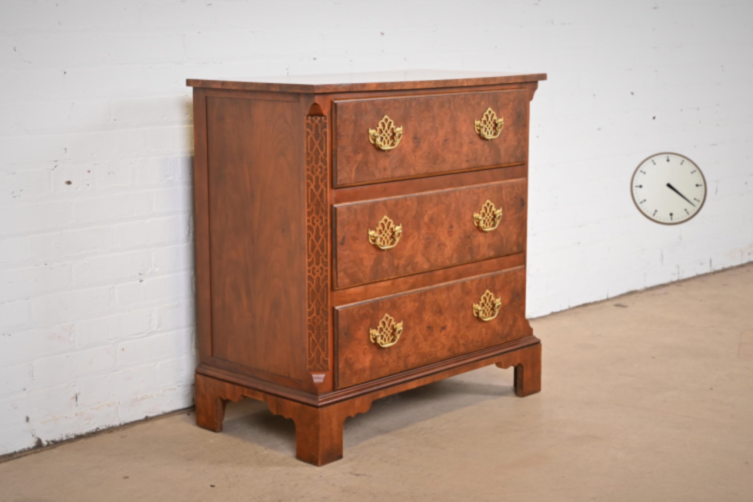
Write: 4 h 22 min
